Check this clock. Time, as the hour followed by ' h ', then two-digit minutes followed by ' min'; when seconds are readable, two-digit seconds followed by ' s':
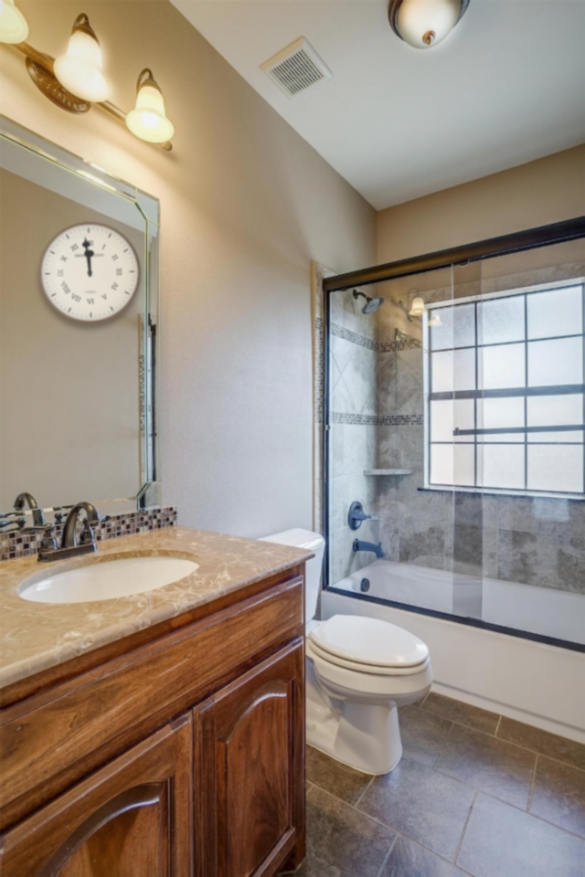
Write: 11 h 59 min
